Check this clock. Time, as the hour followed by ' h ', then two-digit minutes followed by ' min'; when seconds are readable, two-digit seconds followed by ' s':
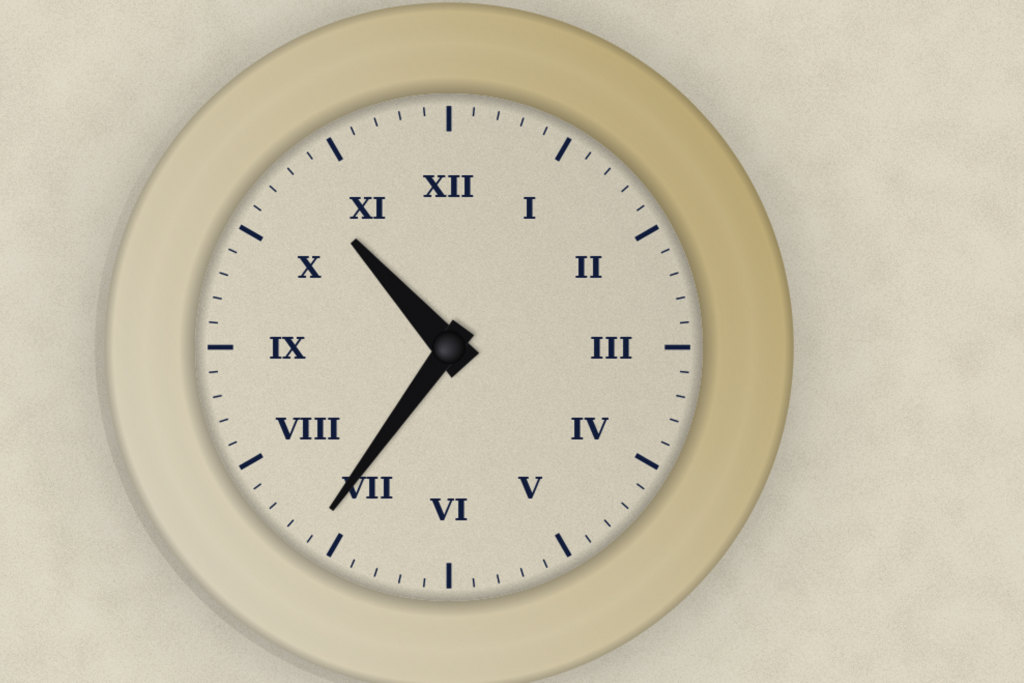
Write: 10 h 36 min
